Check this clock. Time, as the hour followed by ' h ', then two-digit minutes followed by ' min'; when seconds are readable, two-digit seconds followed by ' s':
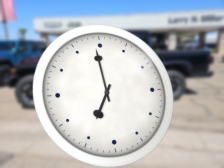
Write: 6 h 59 min
